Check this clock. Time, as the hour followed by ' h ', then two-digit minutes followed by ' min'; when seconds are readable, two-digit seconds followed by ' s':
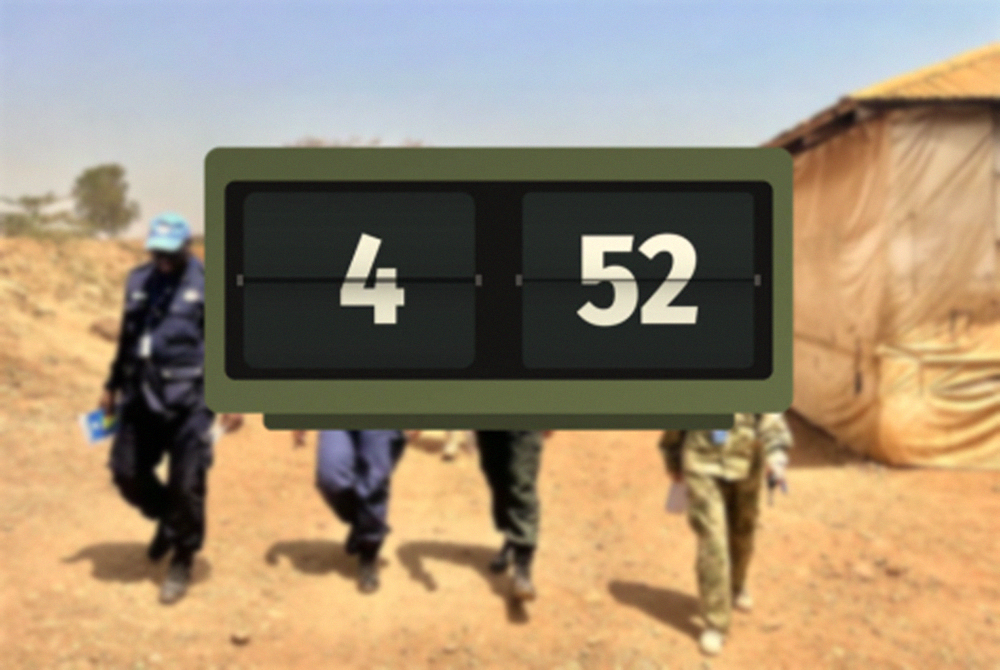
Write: 4 h 52 min
